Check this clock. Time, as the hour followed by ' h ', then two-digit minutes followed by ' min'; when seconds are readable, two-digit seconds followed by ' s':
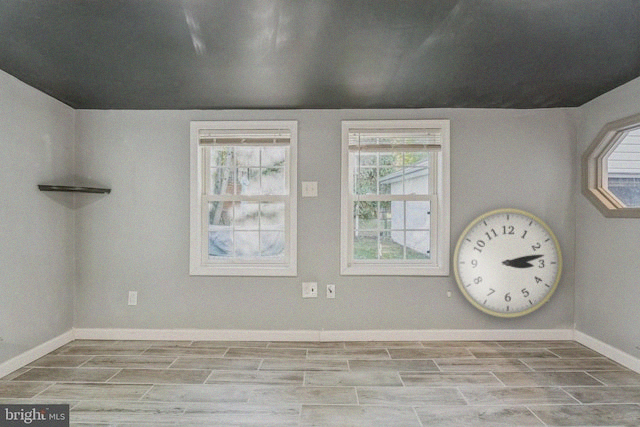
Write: 3 h 13 min
